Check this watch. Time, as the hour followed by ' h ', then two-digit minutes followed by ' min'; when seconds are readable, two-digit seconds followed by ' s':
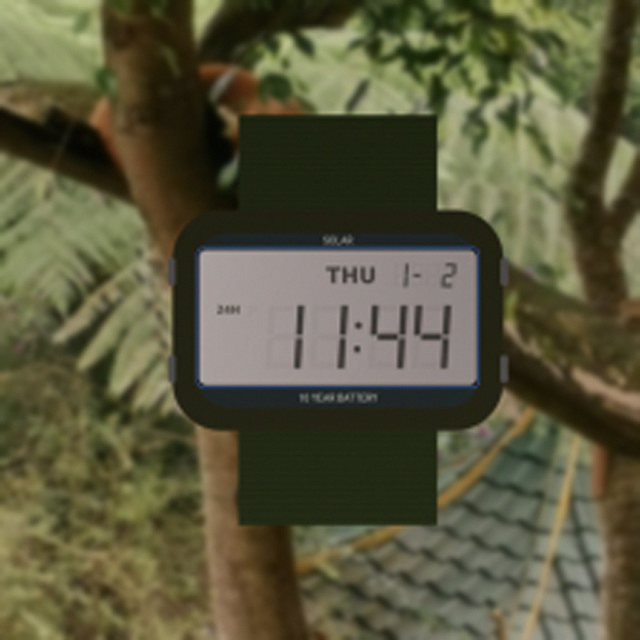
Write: 11 h 44 min
